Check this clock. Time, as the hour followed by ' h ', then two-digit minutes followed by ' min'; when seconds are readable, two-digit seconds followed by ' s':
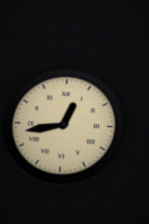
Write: 12 h 43 min
